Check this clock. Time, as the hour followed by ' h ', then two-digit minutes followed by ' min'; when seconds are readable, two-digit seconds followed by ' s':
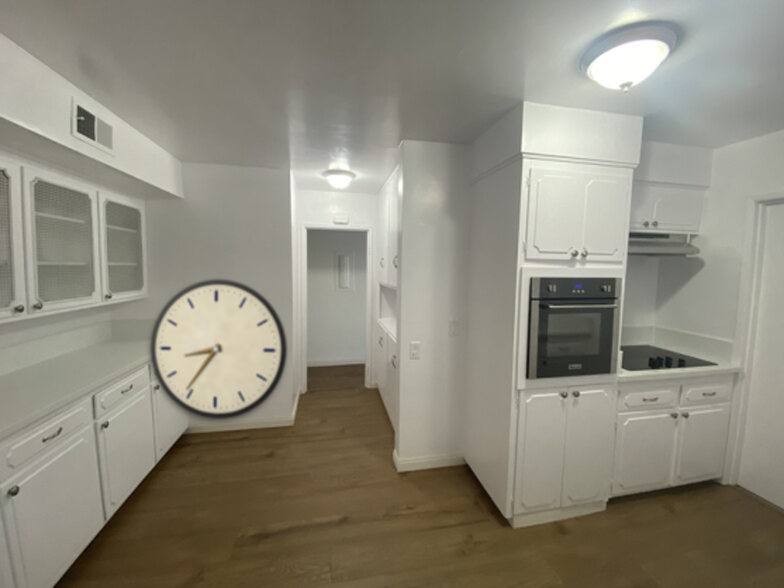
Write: 8 h 36 min
